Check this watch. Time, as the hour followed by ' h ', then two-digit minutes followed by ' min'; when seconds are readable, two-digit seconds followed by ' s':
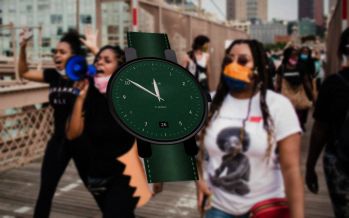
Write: 11 h 51 min
